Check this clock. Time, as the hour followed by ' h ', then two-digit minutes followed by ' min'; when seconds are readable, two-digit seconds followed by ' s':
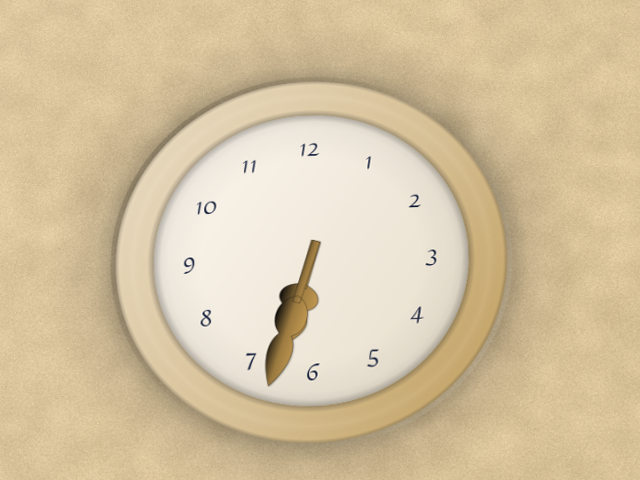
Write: 6 h 33 min
